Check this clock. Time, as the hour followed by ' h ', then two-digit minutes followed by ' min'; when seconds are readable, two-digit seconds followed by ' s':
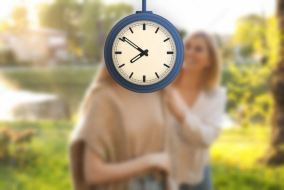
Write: 7 h 51 min
